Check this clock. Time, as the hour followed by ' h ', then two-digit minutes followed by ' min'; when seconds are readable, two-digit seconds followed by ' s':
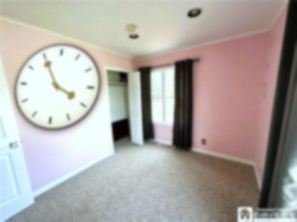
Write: 3 h 55 min
